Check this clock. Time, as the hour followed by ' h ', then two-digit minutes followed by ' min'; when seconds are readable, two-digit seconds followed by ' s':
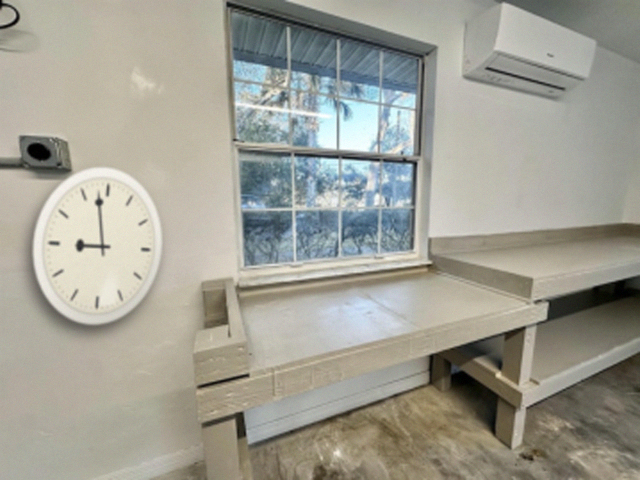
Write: 8 h 58 min
